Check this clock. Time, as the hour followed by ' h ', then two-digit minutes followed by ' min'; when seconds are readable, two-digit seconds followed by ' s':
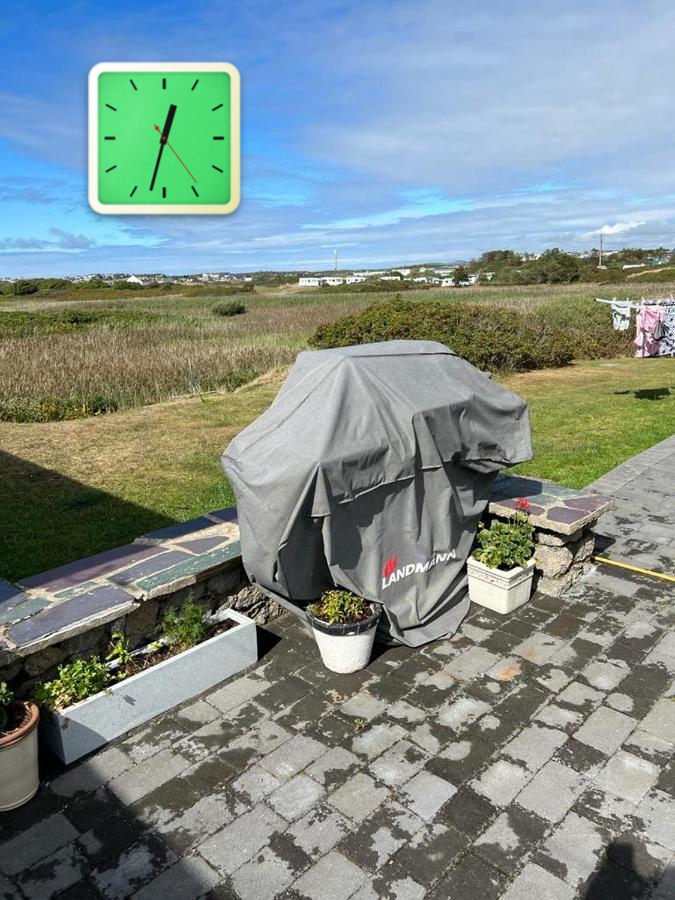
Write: 12 h 32 min 24 s
